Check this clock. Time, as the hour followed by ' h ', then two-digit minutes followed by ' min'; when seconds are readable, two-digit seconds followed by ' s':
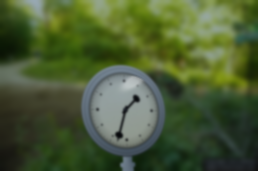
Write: 1 h 33 min
